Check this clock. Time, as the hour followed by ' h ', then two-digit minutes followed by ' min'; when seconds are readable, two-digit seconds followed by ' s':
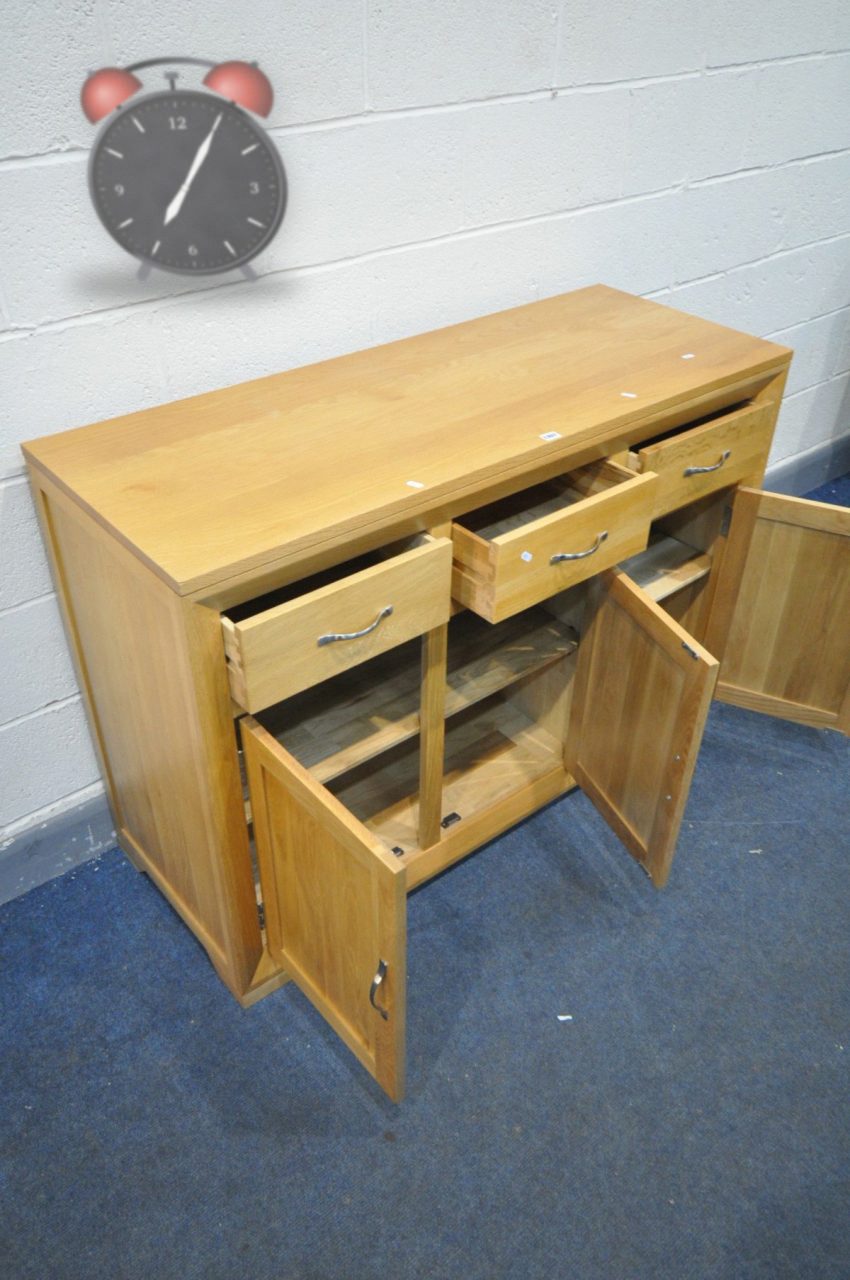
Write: 7 h 05 min
